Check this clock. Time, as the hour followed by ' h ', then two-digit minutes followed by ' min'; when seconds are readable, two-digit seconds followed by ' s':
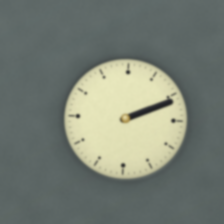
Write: 2 h 11 min
